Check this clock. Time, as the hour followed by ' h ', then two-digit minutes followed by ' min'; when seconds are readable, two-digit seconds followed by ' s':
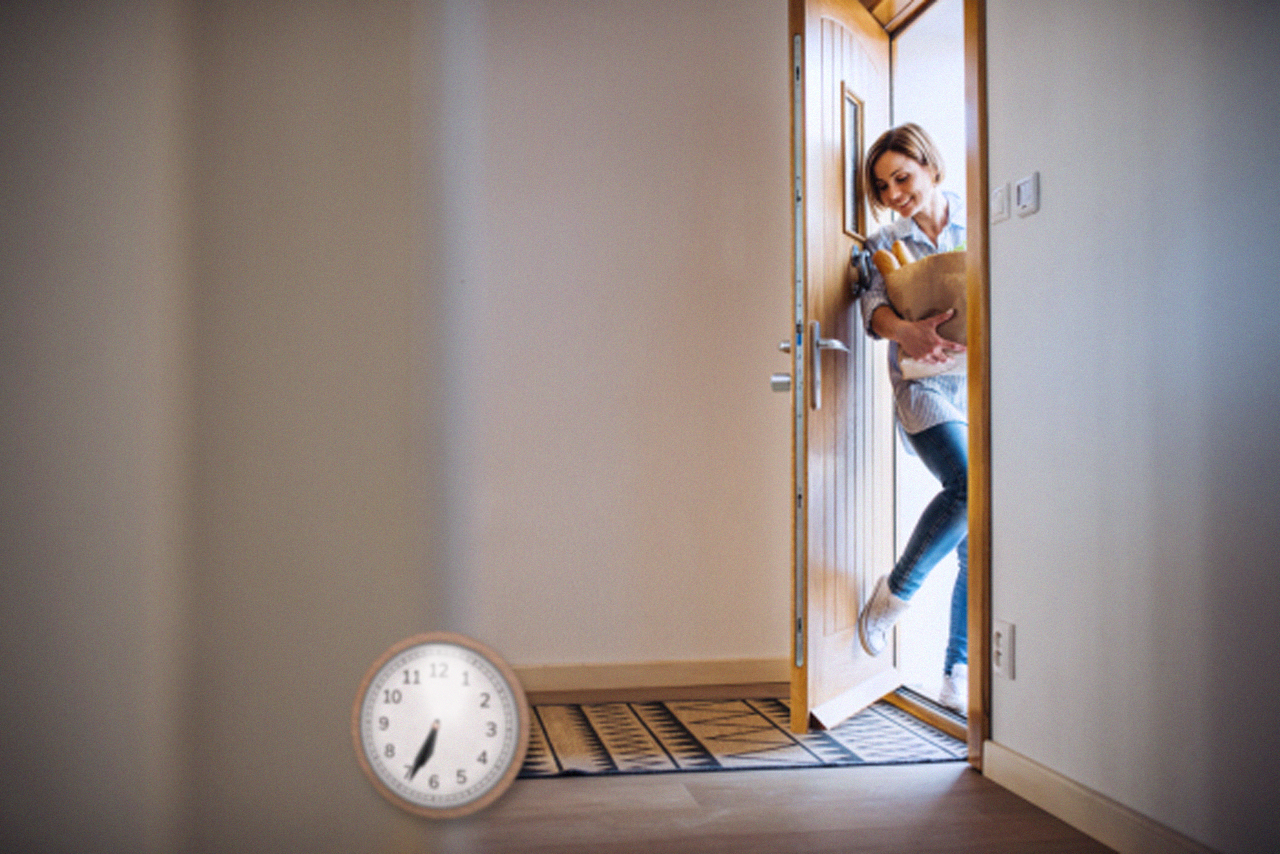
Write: 6 h 34 min
